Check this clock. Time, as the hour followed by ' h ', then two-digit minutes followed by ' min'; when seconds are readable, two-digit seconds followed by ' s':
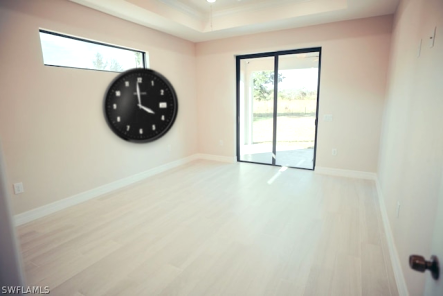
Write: 3 h 59 min
